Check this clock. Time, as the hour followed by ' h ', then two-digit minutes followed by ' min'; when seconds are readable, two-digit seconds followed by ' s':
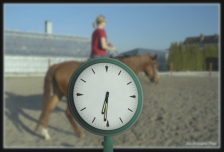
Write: 6 h 31 min
